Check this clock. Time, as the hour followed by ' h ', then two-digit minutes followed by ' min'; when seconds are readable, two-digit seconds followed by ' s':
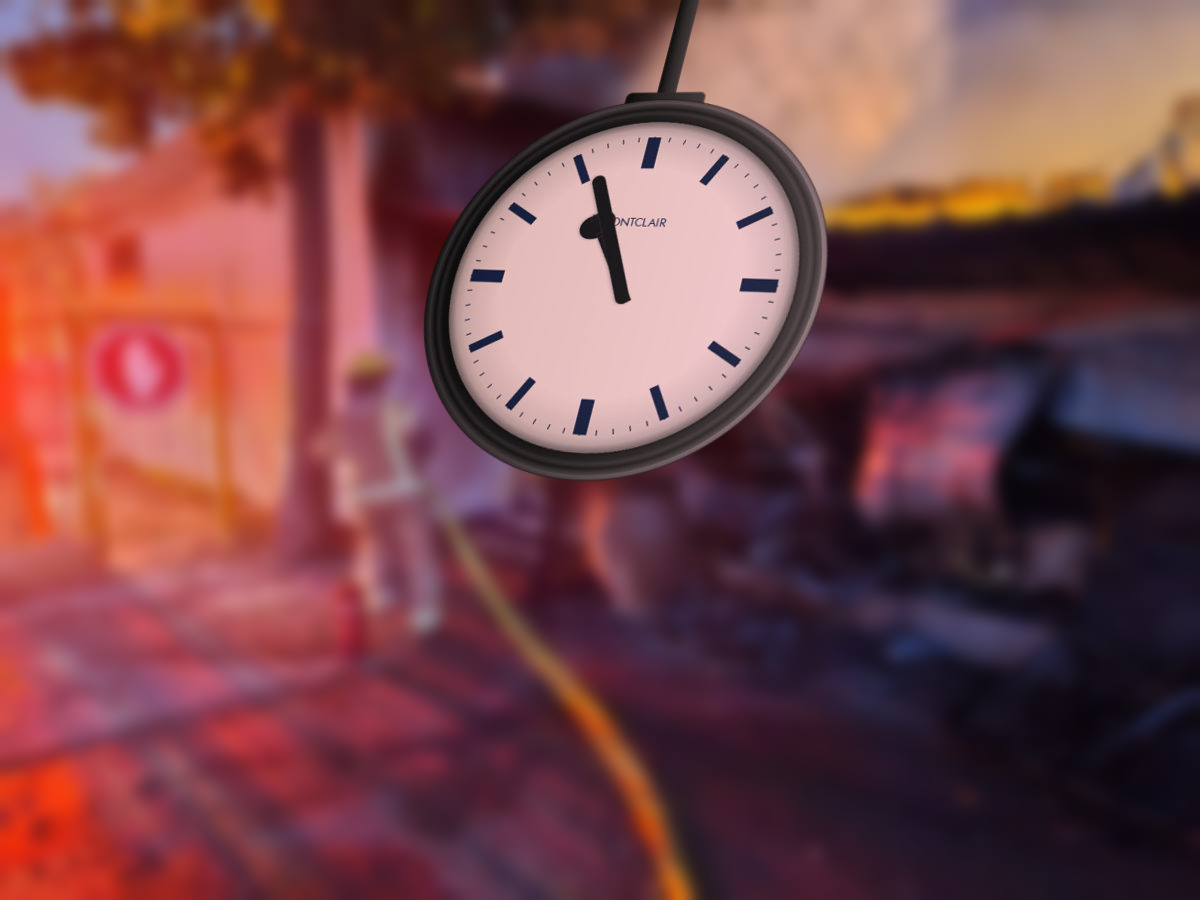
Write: 10 h 56 min
